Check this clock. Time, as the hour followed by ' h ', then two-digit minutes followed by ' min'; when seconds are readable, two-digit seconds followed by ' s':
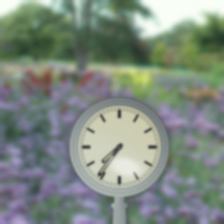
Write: 7 h 36 min
